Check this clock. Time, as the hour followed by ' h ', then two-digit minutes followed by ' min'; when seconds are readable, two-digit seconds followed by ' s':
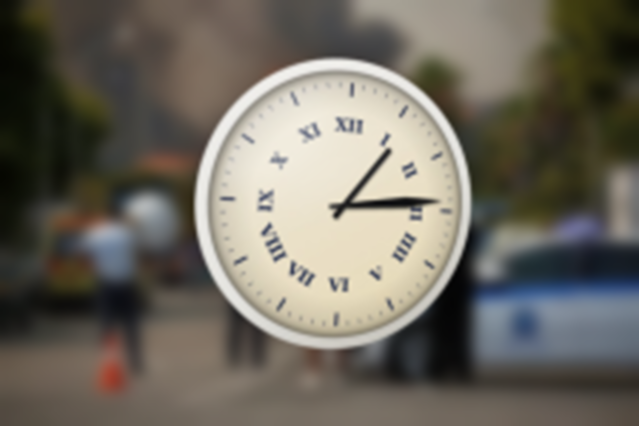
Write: 1 h 14 min
